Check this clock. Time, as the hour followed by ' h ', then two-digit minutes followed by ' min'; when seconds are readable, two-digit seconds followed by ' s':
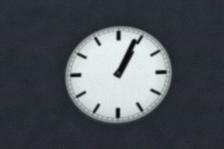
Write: 1 h 04 min
